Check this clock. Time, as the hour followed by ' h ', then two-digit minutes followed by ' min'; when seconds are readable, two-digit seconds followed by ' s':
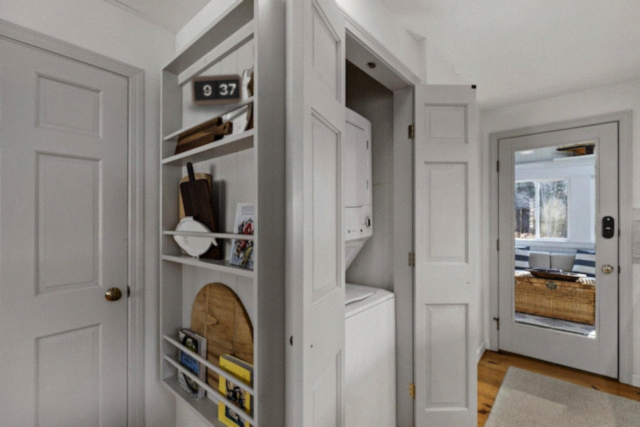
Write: 9 h 37 min
